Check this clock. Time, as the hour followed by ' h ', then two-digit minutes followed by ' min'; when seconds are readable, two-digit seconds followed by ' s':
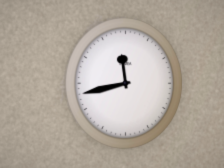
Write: 11 h 43 min
